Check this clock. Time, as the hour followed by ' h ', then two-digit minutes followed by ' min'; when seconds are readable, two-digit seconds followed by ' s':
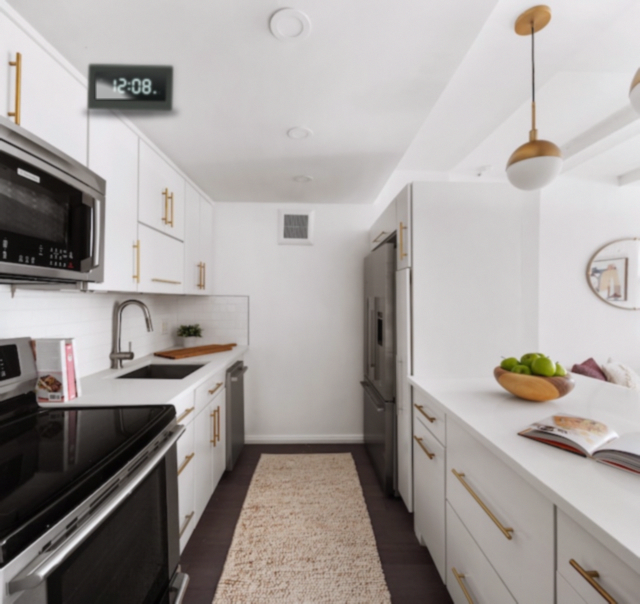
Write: 12 h 08 min
